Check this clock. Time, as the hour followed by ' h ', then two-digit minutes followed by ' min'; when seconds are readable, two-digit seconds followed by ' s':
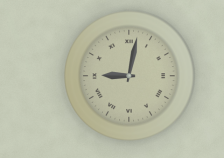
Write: 9 h 02 min
